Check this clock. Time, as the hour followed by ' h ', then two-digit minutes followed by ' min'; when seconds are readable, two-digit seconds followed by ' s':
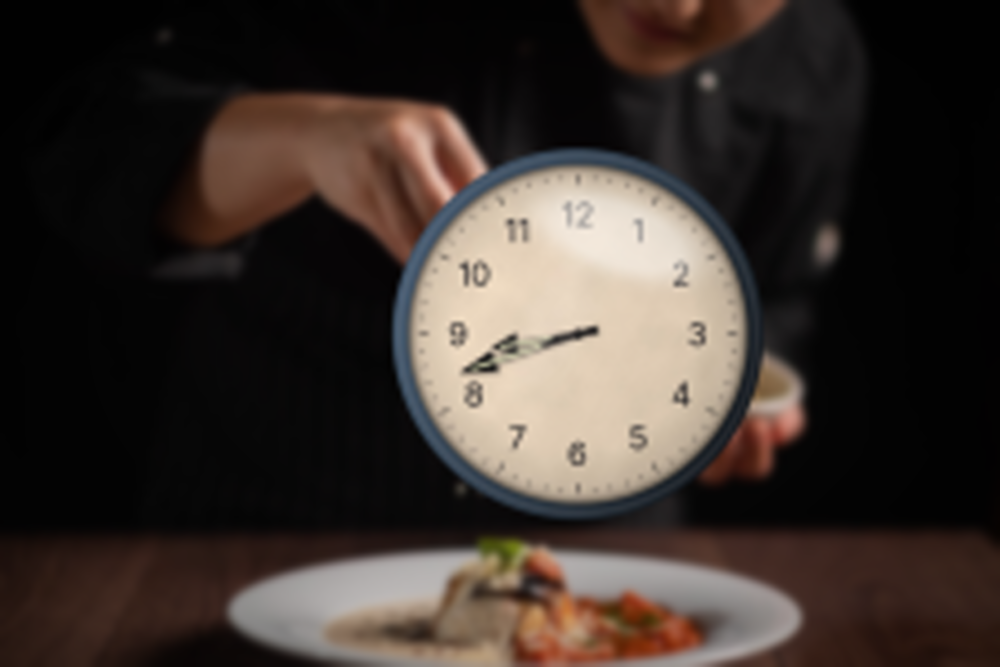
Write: 8 h 42 min
